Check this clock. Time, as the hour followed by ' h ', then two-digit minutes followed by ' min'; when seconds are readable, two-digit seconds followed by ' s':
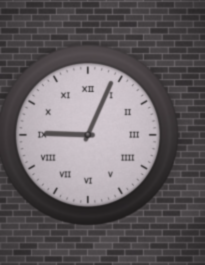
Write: 9 h 04 min
